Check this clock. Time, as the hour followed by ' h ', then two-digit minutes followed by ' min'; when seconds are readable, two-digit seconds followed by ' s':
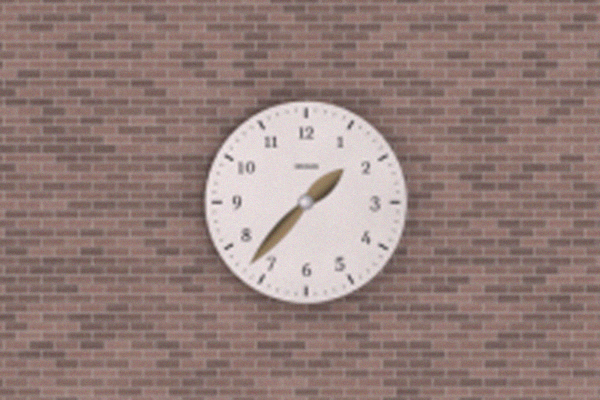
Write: 1 h 37 min
